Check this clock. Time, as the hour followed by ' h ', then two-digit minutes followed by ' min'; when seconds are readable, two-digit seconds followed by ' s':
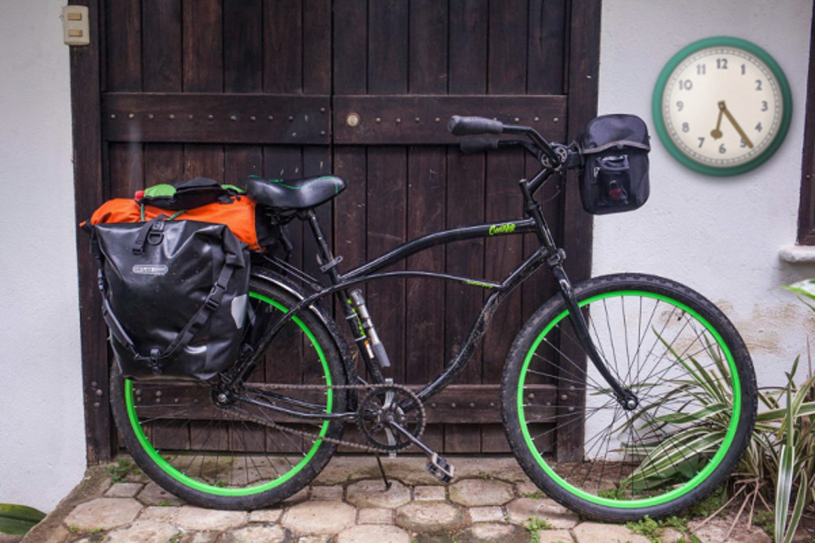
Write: 6 h 24 min
